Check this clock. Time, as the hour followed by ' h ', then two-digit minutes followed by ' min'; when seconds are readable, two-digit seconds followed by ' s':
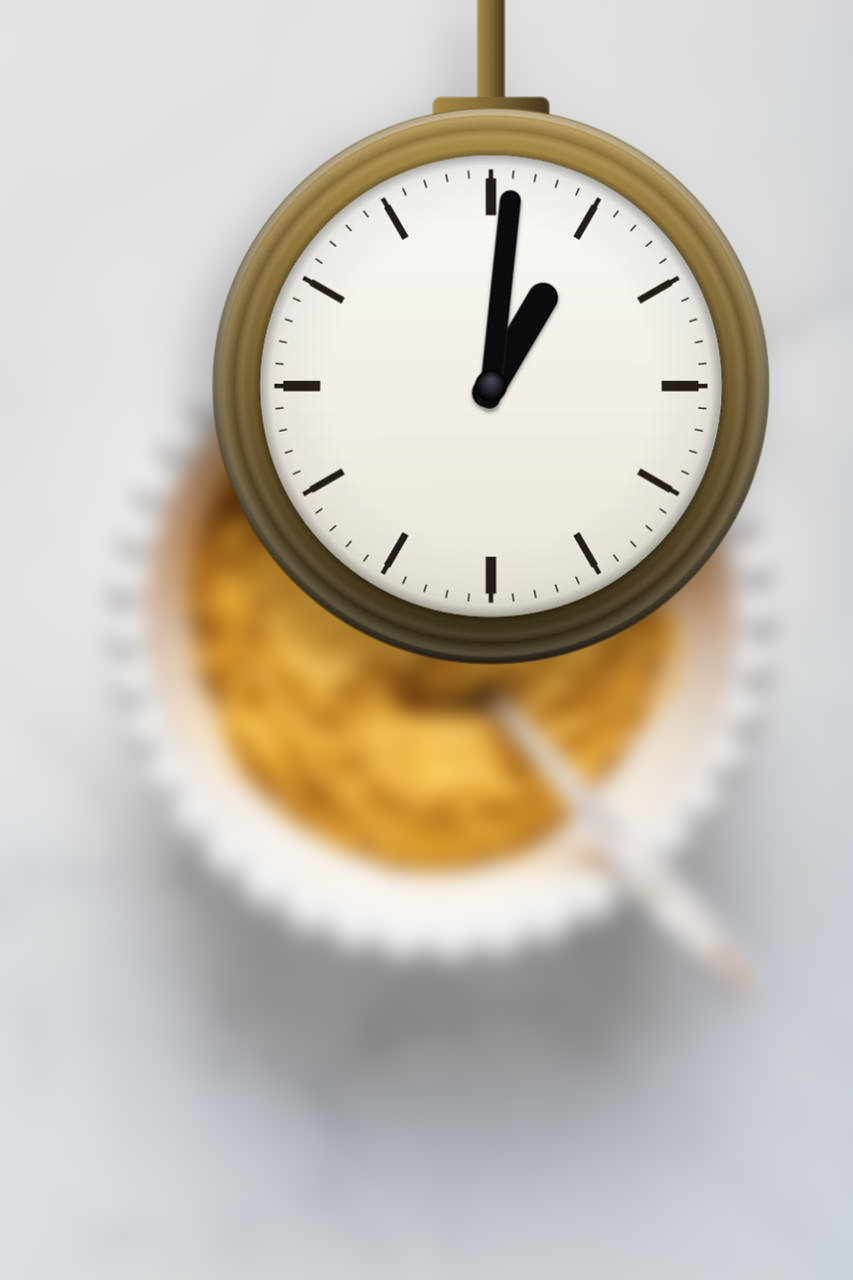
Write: 1 h 01 min
